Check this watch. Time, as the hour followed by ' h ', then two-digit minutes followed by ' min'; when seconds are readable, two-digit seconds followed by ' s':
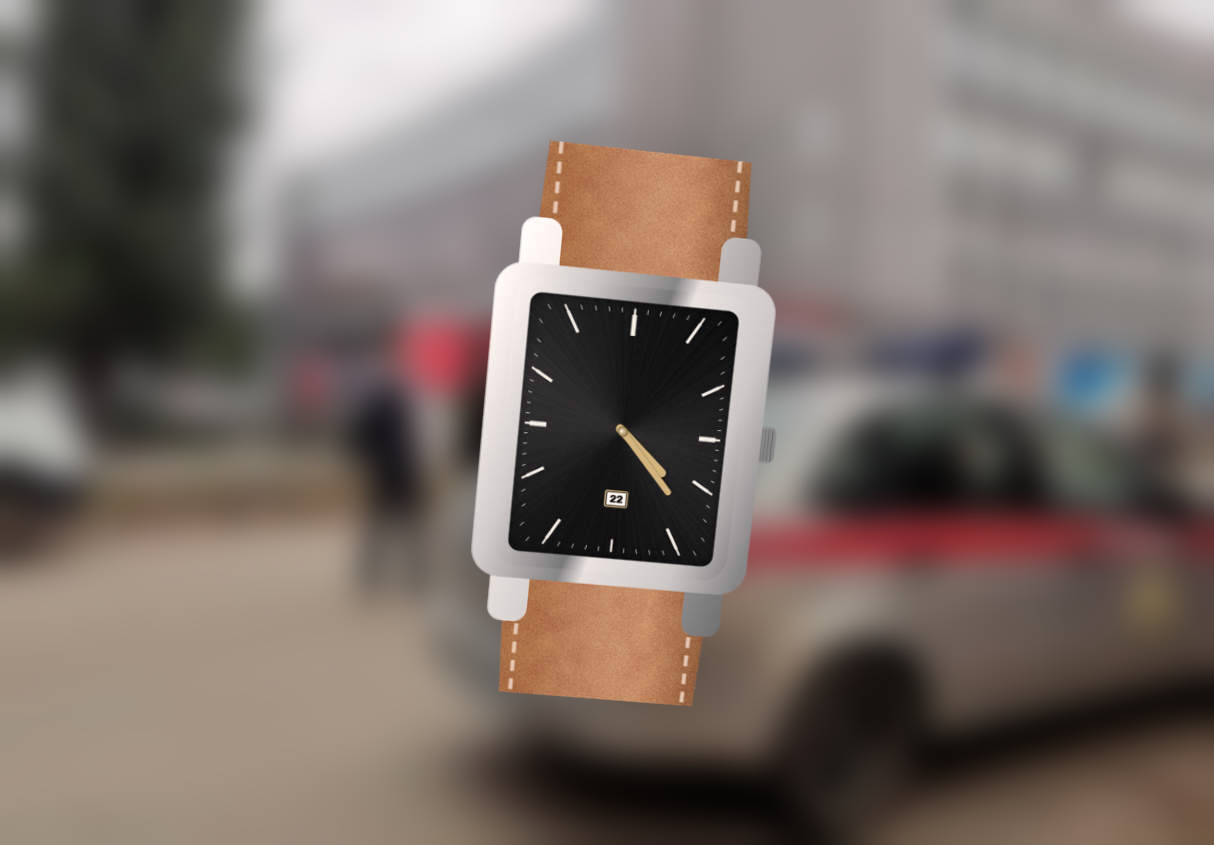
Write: 4 h 23 min
